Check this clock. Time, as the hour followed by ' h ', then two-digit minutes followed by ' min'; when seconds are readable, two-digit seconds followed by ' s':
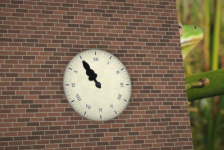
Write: 10 h 55 min
